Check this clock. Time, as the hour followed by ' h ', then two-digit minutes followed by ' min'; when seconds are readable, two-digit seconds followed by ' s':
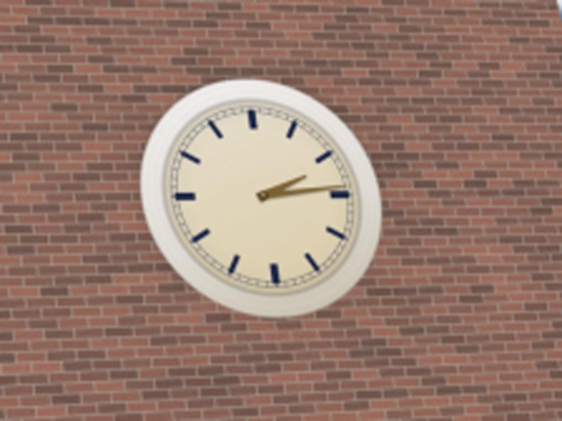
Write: 2 h 14 min
